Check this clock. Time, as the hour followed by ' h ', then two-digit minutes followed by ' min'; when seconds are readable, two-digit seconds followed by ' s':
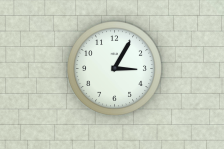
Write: 3 h 05 min
